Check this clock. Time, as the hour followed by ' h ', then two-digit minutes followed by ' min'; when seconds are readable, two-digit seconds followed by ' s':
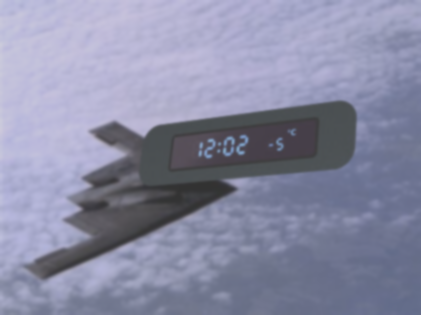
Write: 12 h 02 min
